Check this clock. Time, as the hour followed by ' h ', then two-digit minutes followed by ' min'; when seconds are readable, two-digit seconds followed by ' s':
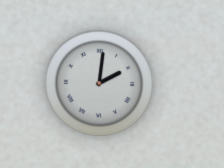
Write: 2 h 01 min
